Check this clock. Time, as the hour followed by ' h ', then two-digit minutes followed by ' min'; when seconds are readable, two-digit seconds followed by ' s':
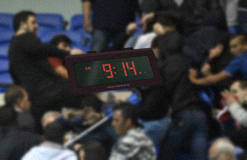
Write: 9 h 14 min
